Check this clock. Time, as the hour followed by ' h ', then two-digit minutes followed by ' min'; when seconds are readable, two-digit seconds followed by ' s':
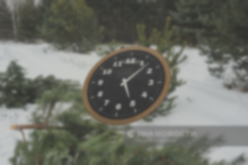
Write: 5 h 07 min
